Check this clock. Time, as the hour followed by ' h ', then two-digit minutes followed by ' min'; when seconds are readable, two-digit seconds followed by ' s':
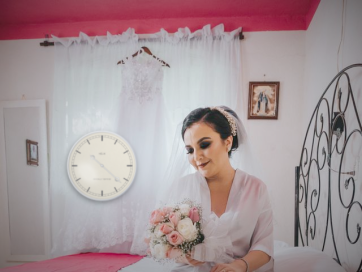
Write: 10 h 22 min
